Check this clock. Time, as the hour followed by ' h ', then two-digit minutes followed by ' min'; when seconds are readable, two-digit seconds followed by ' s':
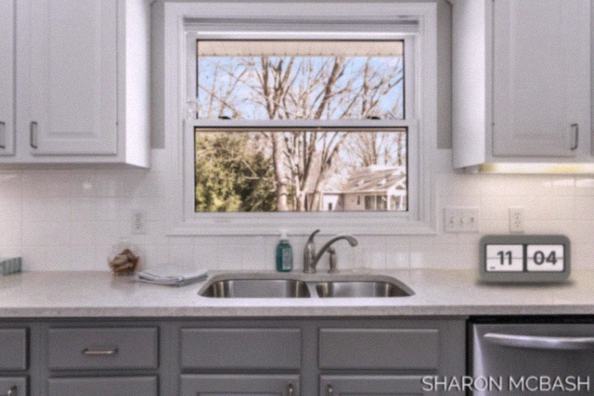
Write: 11 h 04 min
